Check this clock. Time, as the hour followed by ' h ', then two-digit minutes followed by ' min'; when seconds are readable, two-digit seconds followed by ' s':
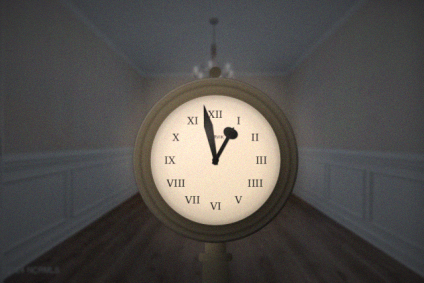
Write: 12 h 58 min
